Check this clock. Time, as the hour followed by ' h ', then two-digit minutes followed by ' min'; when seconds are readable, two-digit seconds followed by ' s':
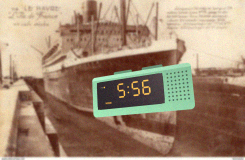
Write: 5 h 56 min
